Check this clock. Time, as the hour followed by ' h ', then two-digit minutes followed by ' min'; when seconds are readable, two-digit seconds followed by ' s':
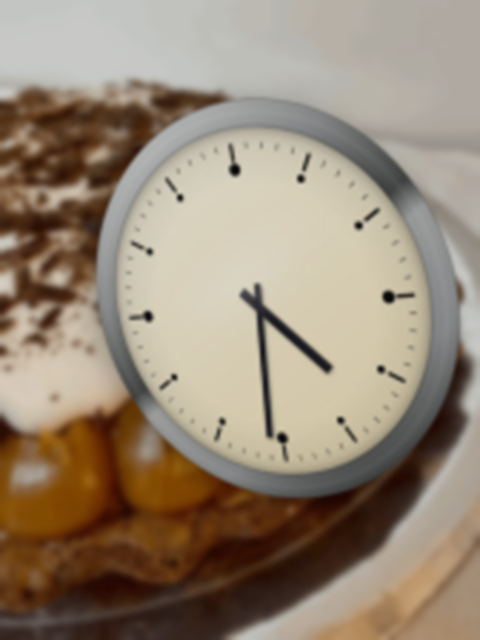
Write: 4 h 31 min
